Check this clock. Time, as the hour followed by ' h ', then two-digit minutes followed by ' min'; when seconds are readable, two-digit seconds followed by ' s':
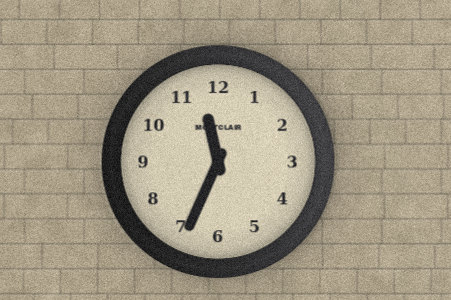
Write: 11 h 34 min
